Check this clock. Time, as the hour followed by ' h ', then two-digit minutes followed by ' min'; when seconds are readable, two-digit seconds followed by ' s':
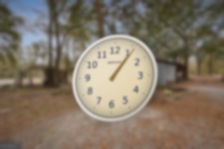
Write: 1 h 06 min
